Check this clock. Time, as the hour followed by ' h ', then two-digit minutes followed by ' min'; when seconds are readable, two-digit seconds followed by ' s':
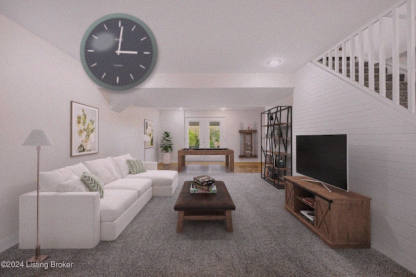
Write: 3 h 01 min
